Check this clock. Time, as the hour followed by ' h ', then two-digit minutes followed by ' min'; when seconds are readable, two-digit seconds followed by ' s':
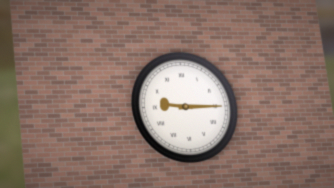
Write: 9 h 15 min
